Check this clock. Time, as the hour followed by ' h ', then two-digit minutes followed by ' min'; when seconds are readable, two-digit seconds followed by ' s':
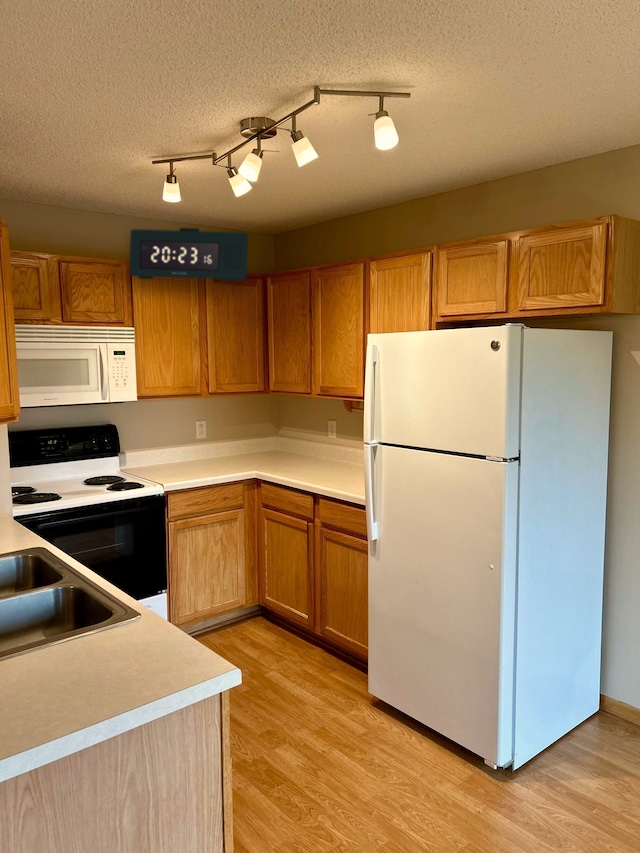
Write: 20 h 23 min
